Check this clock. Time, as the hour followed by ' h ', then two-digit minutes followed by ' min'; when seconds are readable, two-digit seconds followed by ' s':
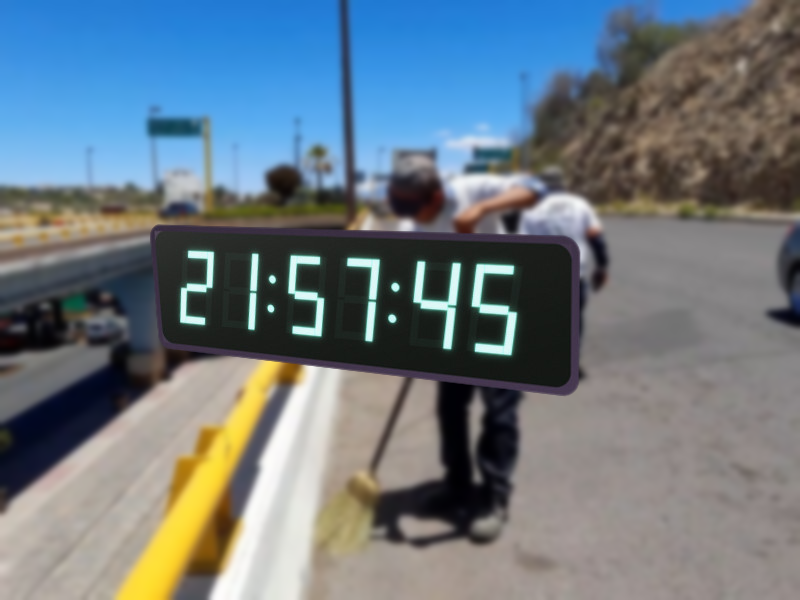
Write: 21 h 57 min 45 s
